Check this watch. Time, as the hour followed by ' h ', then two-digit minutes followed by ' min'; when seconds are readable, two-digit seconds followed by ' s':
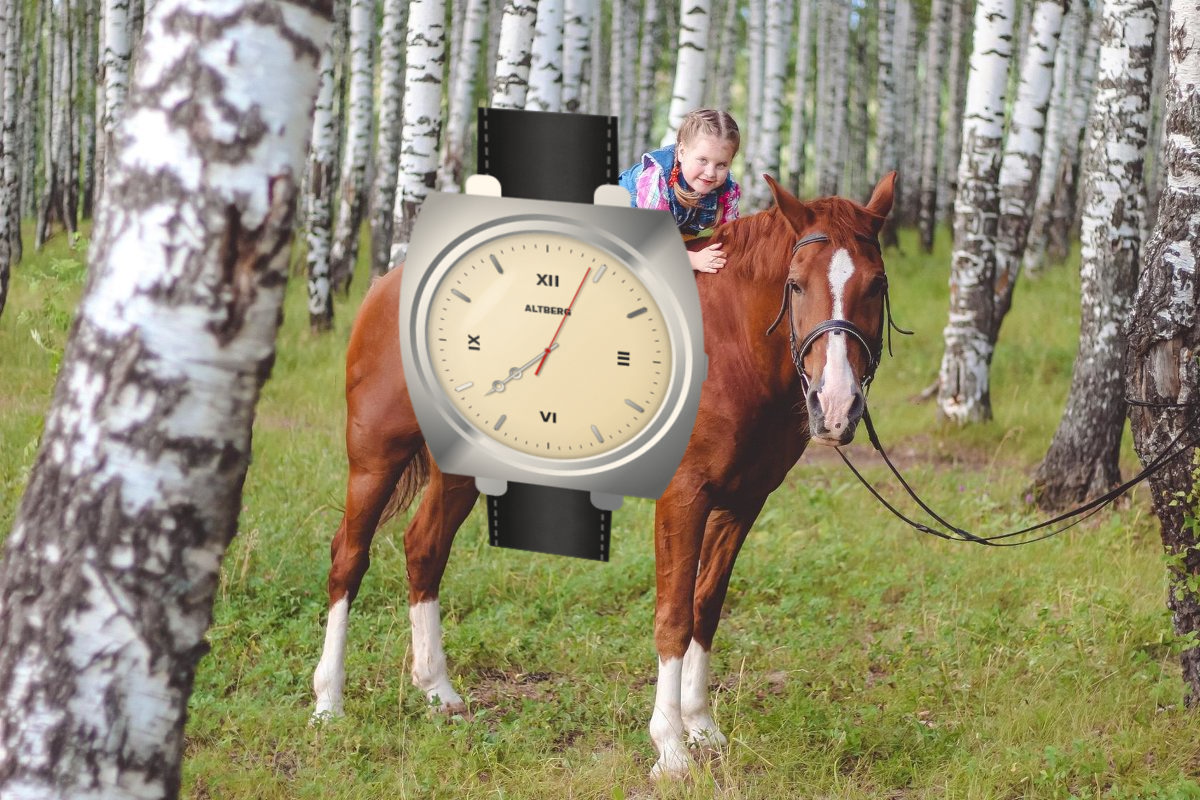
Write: 7 h 38 min 04 s
